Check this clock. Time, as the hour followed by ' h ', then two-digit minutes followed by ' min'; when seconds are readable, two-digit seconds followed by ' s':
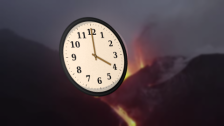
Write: 4 h 00 min
